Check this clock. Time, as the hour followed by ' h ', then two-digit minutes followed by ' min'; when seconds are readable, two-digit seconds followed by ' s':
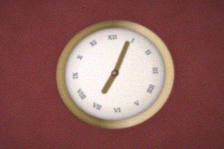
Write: 7 h 04 min
